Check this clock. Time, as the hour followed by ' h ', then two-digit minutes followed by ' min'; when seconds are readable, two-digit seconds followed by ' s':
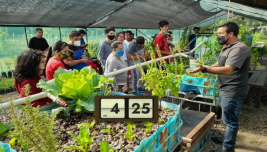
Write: 4 h 25 min
